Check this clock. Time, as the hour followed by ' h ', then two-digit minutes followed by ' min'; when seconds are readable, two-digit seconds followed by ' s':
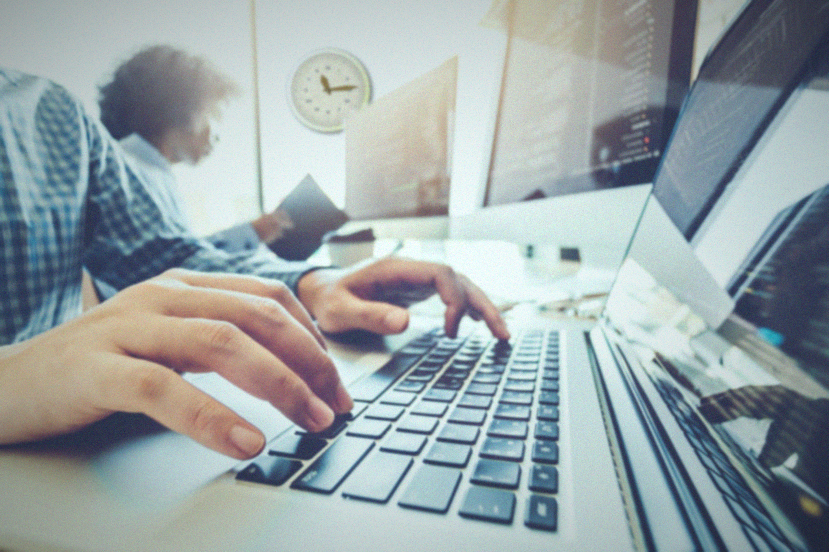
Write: 11 h 14 min
